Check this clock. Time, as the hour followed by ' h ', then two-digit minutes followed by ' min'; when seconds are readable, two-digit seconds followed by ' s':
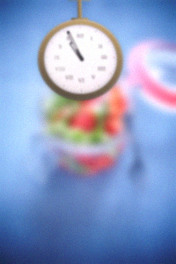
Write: 10 h 56 min
